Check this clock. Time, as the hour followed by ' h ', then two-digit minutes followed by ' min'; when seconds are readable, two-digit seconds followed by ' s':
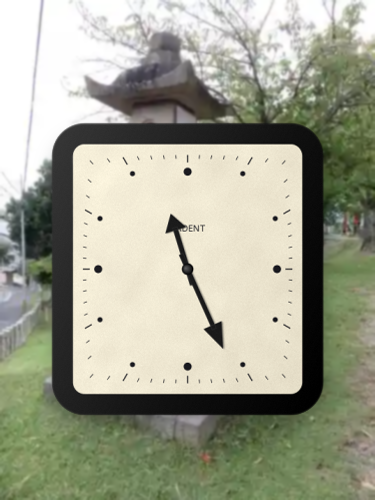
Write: 11 h 26 min
